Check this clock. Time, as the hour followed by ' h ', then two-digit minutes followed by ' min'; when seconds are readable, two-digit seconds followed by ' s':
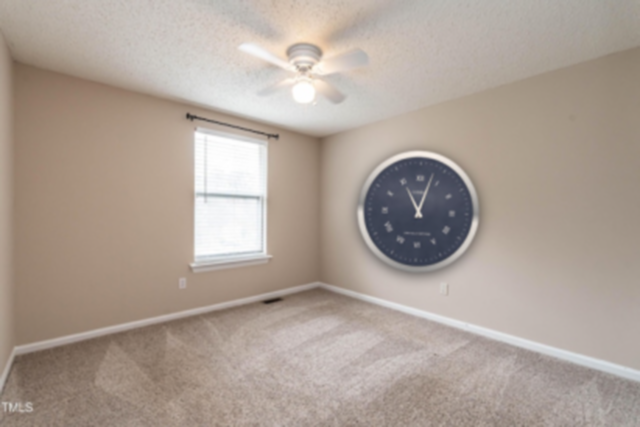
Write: 11 h 03 min
